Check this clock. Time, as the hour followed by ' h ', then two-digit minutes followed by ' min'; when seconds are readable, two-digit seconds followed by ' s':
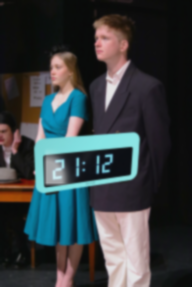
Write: 21 h 12 min
